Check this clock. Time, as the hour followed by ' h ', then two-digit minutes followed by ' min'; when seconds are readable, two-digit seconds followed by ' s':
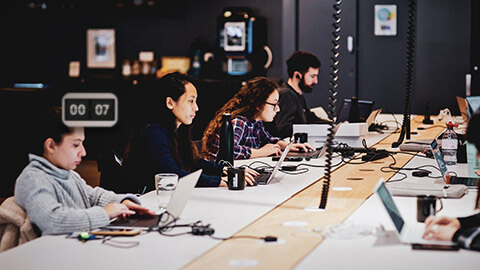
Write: 0 h 07 min
